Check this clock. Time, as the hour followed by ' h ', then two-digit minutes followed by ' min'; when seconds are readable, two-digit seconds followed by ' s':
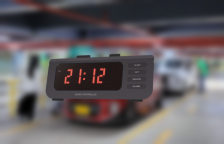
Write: 21 h 12 min
